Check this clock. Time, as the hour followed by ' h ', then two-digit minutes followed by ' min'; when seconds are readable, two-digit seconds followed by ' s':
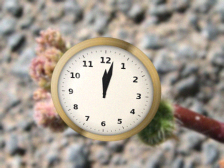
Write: 12 h 02 min
